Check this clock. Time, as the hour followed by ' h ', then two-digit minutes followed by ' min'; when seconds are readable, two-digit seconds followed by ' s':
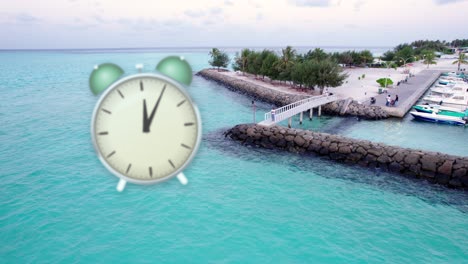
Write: 12 h 05 min
